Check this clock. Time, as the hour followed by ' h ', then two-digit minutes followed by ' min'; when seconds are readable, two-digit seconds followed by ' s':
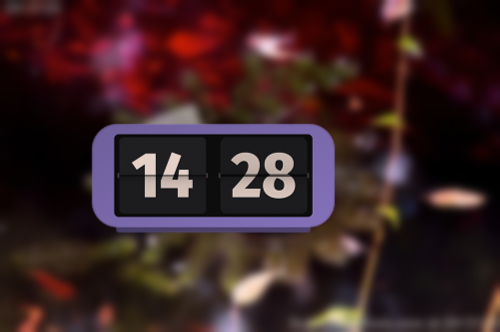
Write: 14 h 28 min
